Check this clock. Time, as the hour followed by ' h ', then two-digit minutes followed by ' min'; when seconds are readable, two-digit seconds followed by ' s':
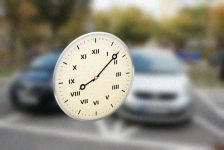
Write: 8 h 08 min
